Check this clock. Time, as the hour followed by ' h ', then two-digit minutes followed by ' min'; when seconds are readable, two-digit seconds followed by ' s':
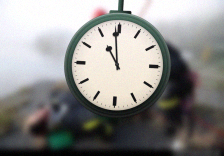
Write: 10 h 59 min
